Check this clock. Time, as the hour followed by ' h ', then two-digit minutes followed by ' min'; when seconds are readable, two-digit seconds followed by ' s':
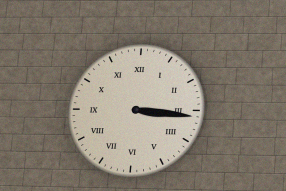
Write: 3 h 16 min
